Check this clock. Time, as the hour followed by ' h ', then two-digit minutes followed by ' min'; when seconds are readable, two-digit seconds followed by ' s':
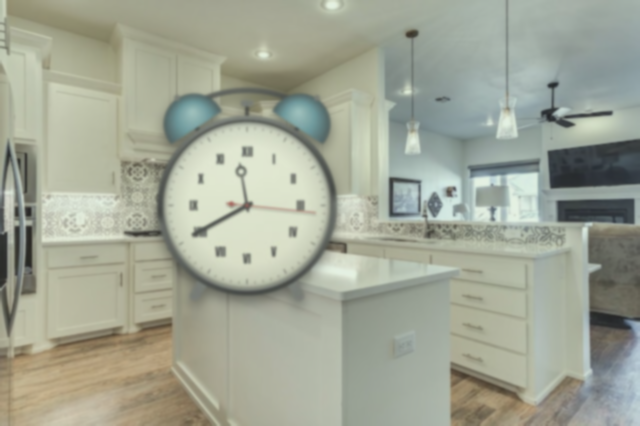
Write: 11 h 40 min 16 s
